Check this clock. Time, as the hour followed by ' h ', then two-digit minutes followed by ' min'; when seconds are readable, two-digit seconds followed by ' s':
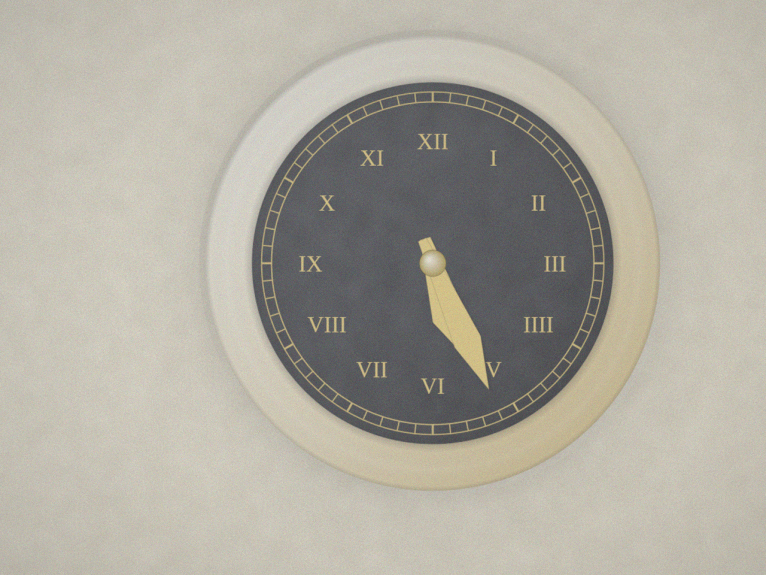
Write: 5 h 26 min
